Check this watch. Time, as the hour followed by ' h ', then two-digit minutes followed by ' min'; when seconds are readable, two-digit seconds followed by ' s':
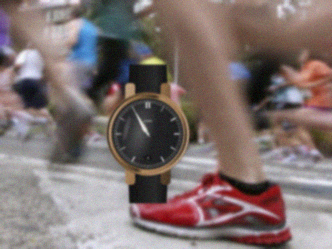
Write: 10 h 55 min
